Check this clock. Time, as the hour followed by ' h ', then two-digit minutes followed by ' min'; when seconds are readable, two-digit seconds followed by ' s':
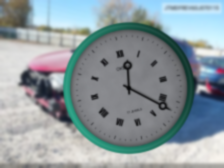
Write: 12 h 22 min
